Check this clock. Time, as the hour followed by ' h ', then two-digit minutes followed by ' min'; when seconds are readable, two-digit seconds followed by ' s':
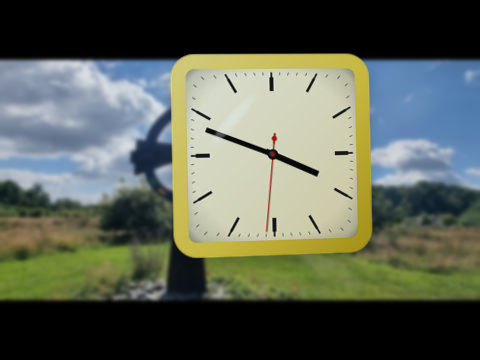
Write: 3 h 48 min 31 s
